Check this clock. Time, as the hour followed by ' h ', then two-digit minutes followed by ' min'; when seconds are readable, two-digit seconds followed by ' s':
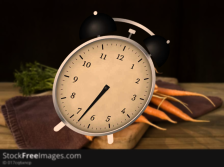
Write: 6 h 33 min
